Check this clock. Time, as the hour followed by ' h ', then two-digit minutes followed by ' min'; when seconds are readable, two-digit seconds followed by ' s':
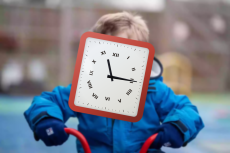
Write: 11 h 15 min
